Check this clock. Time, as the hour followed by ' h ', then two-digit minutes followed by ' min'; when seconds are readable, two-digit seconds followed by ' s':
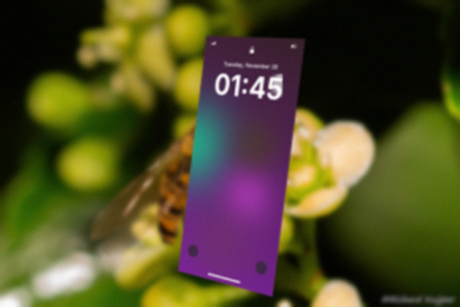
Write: 1 h 45 min
